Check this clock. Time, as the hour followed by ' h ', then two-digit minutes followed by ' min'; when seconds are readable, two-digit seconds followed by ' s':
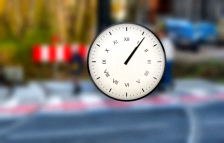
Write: 1 h 06 min
